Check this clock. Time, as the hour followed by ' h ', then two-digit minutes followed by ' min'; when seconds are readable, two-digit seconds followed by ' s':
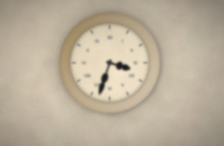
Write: 3 h 33 min
